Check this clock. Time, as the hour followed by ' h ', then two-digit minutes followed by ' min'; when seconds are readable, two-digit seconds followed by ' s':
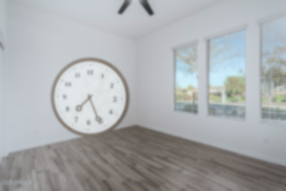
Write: 7 h 26 min
